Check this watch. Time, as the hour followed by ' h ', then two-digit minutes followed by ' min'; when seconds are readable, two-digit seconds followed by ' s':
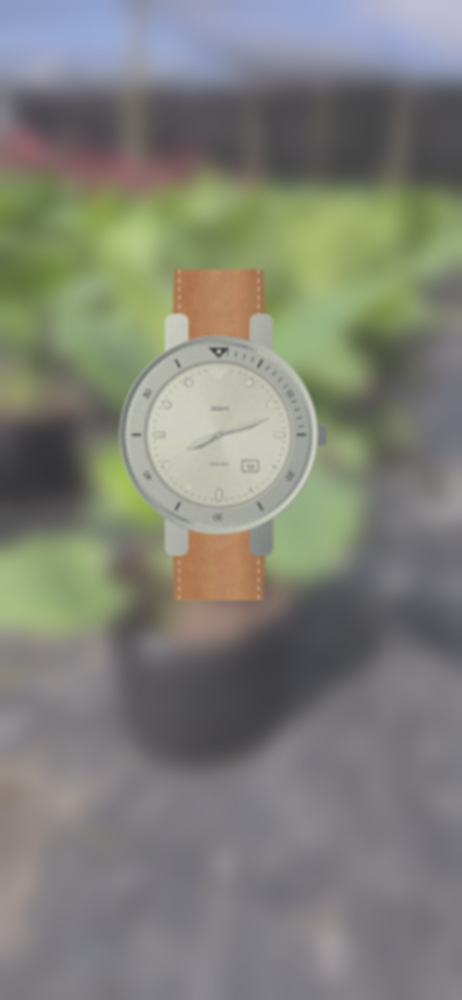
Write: 8 h 12 min
